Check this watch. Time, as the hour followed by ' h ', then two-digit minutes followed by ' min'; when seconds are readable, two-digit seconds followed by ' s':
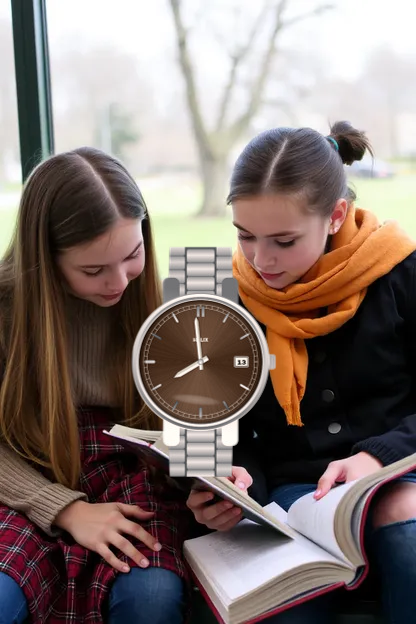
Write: 7 h 59 min
